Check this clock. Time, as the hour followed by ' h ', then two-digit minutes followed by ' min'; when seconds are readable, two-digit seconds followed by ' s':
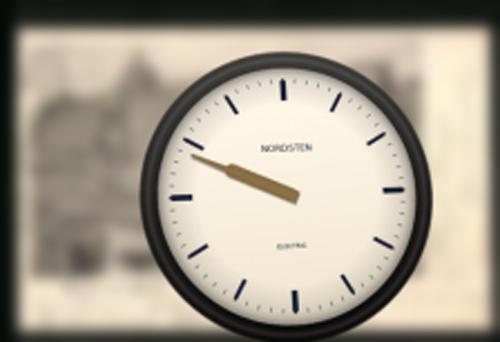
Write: 9 h 49 min
